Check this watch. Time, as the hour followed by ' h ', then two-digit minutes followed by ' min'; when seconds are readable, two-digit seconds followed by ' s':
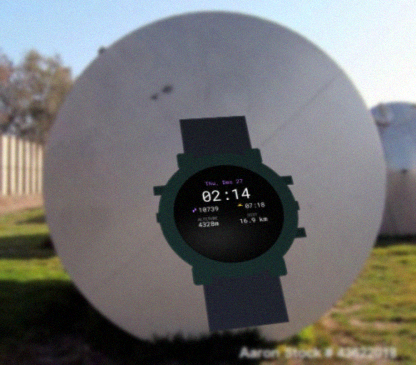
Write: 2 h 14 min
